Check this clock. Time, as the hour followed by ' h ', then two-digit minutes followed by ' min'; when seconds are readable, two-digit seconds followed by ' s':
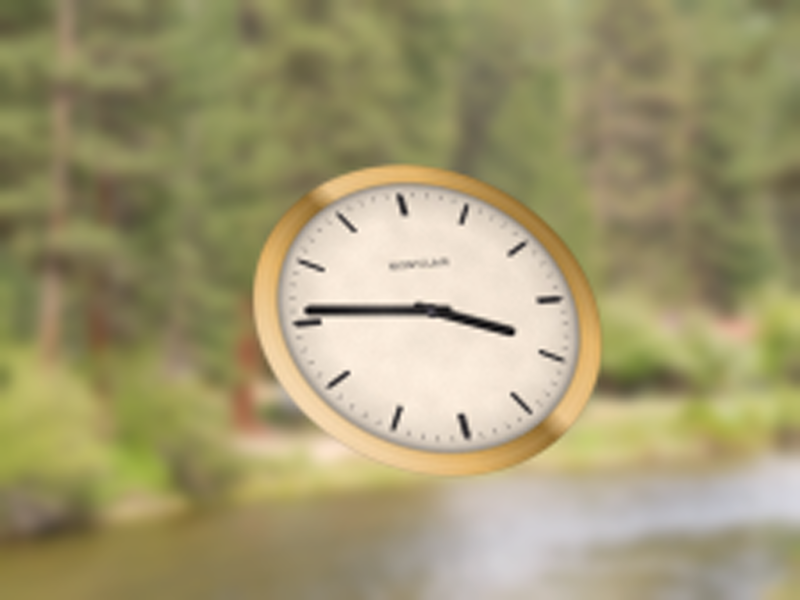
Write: 3 h 46 min
